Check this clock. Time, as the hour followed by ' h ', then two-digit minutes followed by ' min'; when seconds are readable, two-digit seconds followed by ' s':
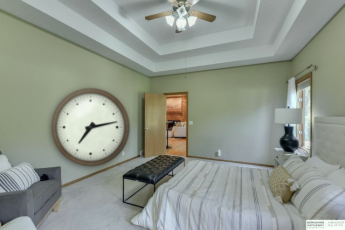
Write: 7 h 13 min
